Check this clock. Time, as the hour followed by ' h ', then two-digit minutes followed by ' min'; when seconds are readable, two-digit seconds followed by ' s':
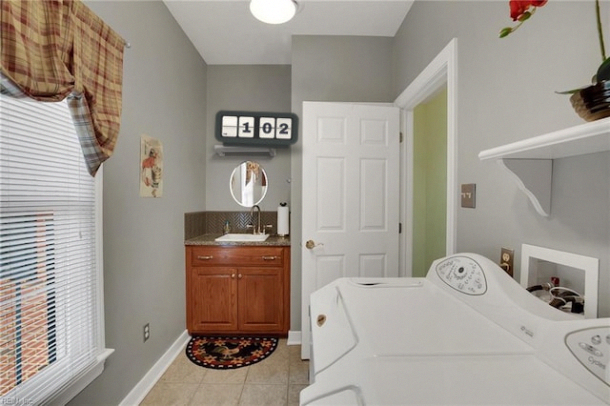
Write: 1 h 02 min
